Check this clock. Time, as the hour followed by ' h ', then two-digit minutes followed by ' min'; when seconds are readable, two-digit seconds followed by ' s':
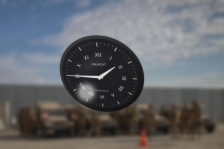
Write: 1 h 45 min
